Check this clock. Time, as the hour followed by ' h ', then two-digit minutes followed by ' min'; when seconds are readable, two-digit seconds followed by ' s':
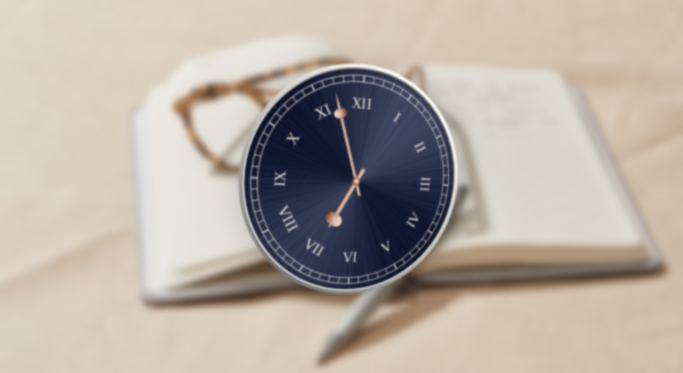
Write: 6 h 57 min
